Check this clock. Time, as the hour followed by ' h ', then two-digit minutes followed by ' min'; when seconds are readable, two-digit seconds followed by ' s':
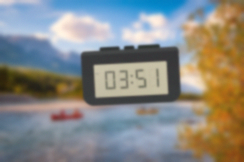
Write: 3 h 51 min
